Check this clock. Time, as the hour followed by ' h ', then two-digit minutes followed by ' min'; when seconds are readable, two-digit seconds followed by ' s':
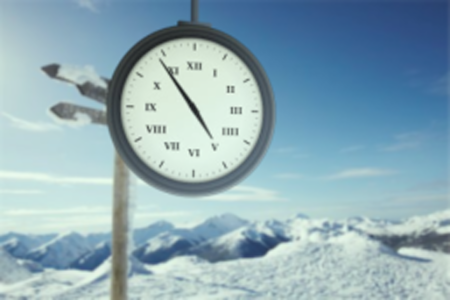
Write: 4 h 54 min
